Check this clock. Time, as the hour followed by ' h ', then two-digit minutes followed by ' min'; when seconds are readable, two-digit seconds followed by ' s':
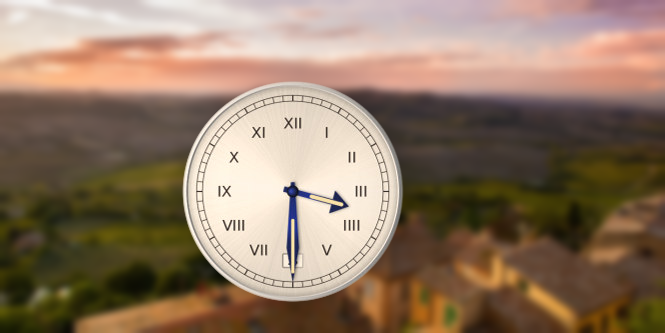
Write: 3 h 30 min
